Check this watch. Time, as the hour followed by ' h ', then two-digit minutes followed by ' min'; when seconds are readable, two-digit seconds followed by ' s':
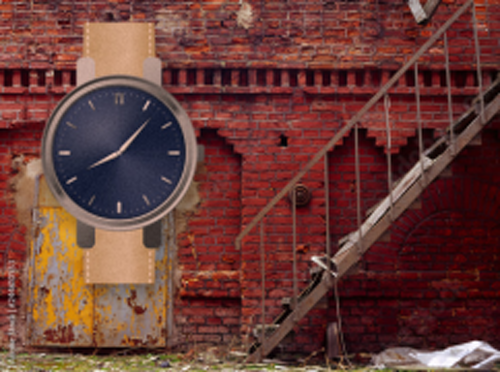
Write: 8 h 07 min
